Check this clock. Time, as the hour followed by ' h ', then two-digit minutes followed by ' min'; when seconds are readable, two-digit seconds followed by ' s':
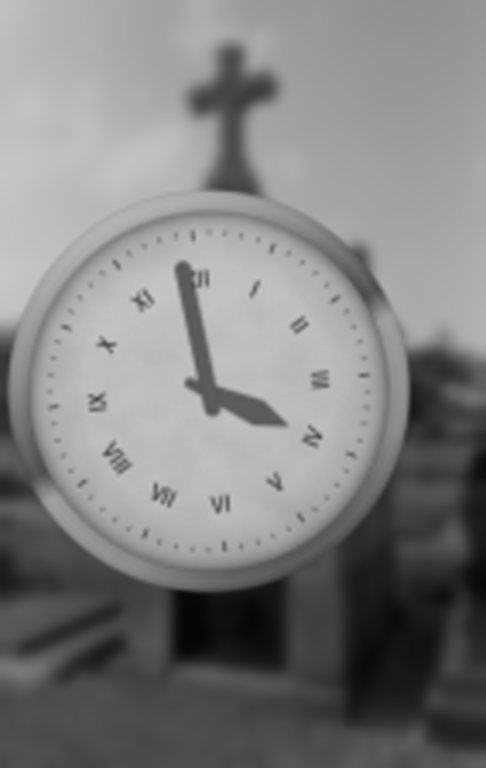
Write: 3 h 59 min
